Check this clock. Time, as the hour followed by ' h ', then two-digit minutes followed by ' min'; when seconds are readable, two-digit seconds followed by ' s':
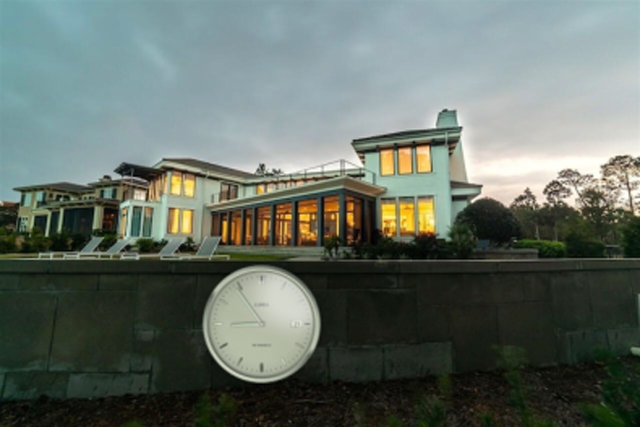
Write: 8 h 54 min
